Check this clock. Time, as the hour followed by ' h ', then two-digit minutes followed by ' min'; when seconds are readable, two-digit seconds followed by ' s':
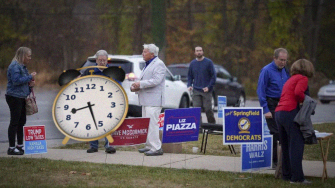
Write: 8 h 27 min
